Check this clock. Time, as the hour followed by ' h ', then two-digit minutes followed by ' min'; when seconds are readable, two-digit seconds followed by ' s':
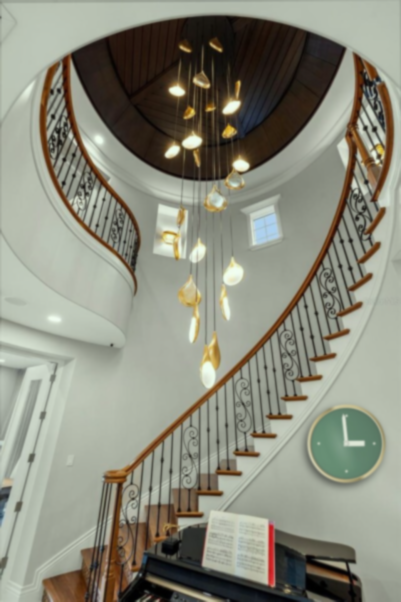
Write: 2 h 59 min
